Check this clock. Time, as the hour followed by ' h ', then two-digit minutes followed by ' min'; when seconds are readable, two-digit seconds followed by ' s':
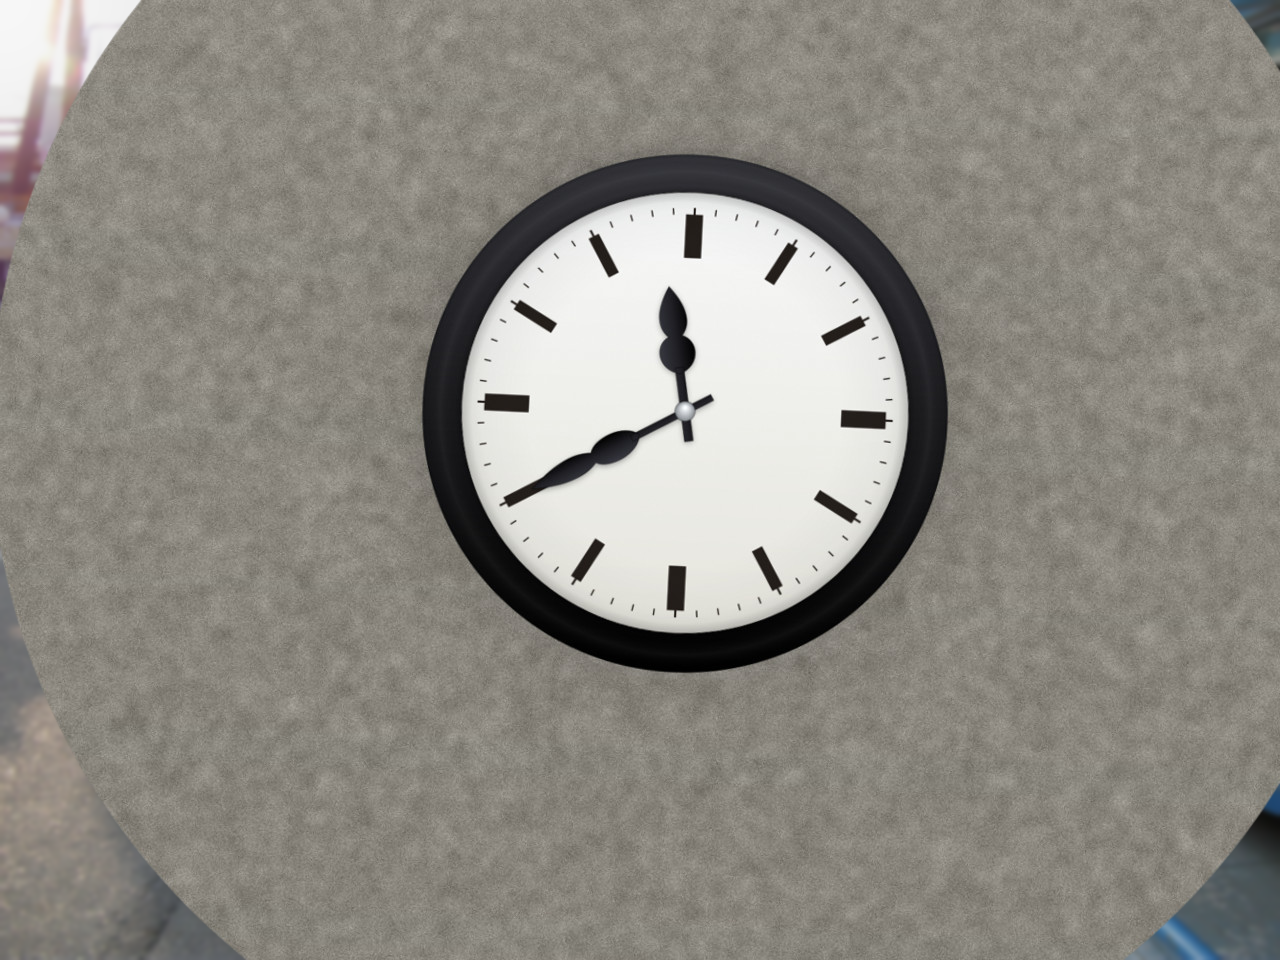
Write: 11 h 40 min
